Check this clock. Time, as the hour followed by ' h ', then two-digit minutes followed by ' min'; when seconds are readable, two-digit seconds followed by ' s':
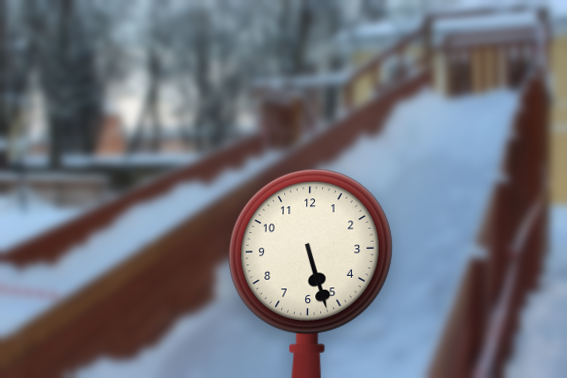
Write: 5 h 27 min
